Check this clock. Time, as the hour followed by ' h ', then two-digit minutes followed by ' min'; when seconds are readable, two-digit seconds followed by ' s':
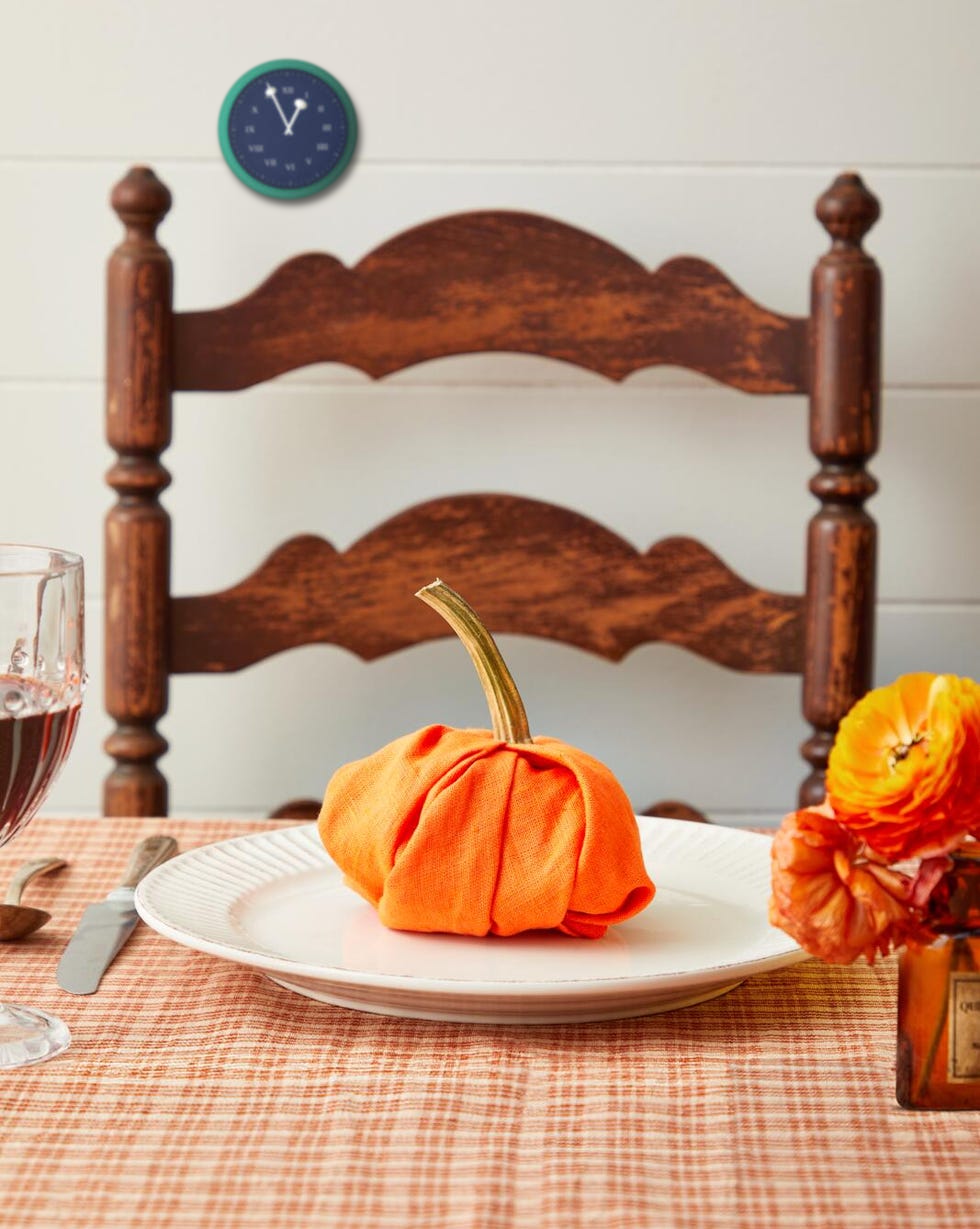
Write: 12 h 56 min
